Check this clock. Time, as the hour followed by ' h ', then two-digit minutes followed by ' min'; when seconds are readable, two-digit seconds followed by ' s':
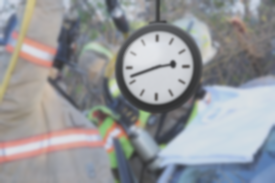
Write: 2 h 42 min
